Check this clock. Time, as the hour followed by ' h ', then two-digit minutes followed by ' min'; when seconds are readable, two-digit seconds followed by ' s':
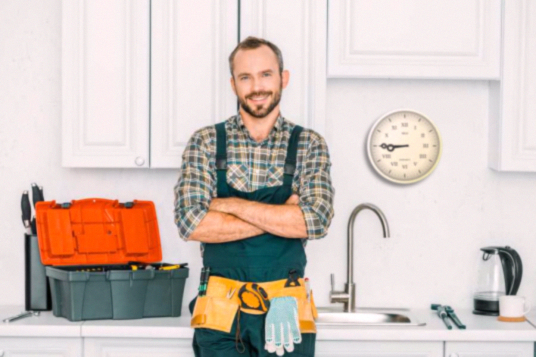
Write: 8 h 45 min
